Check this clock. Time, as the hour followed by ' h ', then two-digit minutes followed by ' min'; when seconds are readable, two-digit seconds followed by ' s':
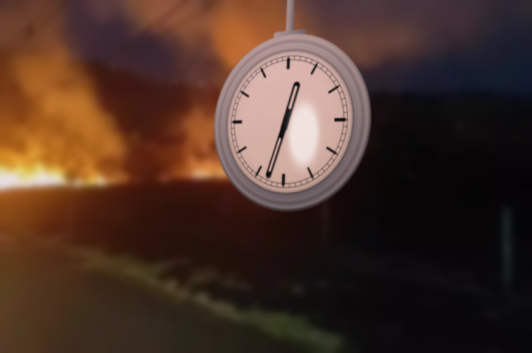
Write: 12 h 33 min
